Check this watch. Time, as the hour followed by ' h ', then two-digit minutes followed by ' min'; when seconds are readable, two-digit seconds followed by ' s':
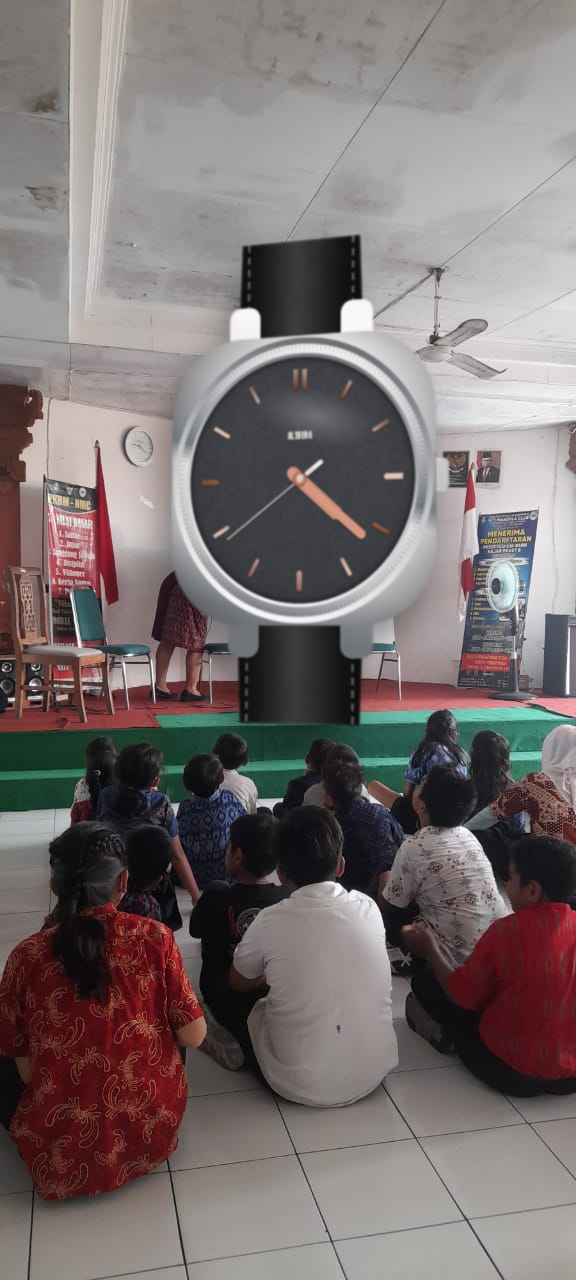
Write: 4 h 21 min 39 s
